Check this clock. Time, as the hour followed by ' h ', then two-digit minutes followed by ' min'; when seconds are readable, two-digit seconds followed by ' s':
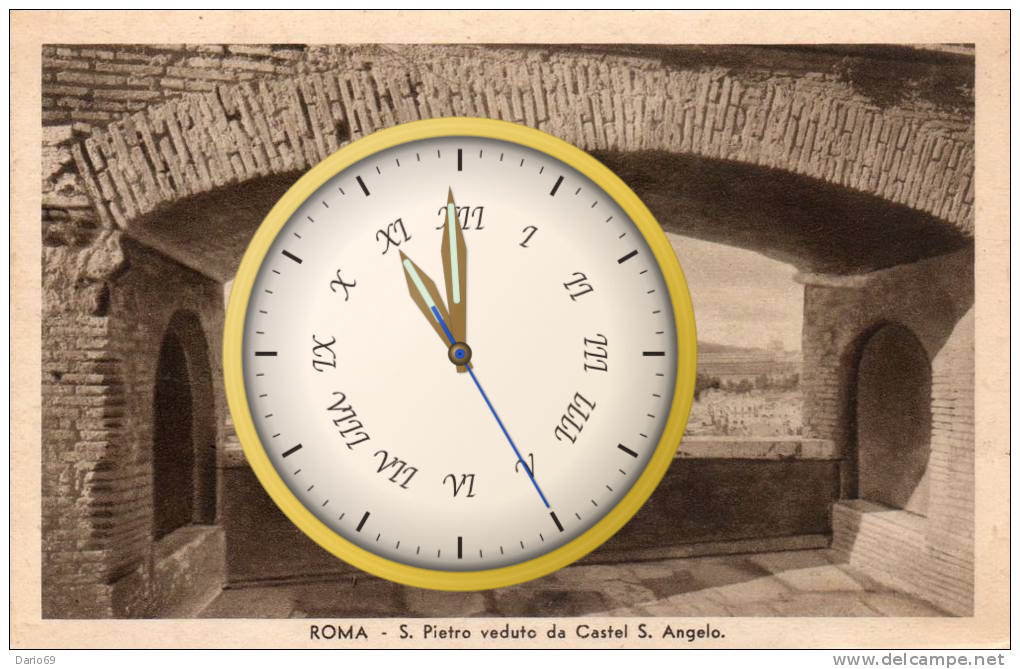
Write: 10 h 59 min 25 s
